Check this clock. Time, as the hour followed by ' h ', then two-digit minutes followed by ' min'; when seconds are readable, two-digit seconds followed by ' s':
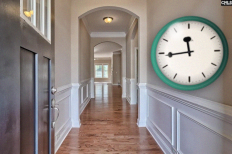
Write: 11 h 44 min
